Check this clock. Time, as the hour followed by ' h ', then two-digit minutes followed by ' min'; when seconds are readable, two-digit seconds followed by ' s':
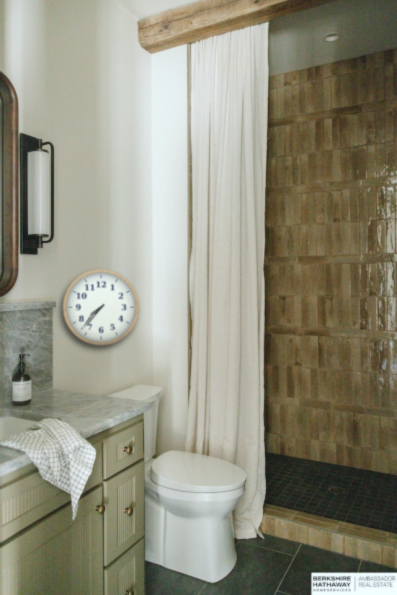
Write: 7 h 37 min
